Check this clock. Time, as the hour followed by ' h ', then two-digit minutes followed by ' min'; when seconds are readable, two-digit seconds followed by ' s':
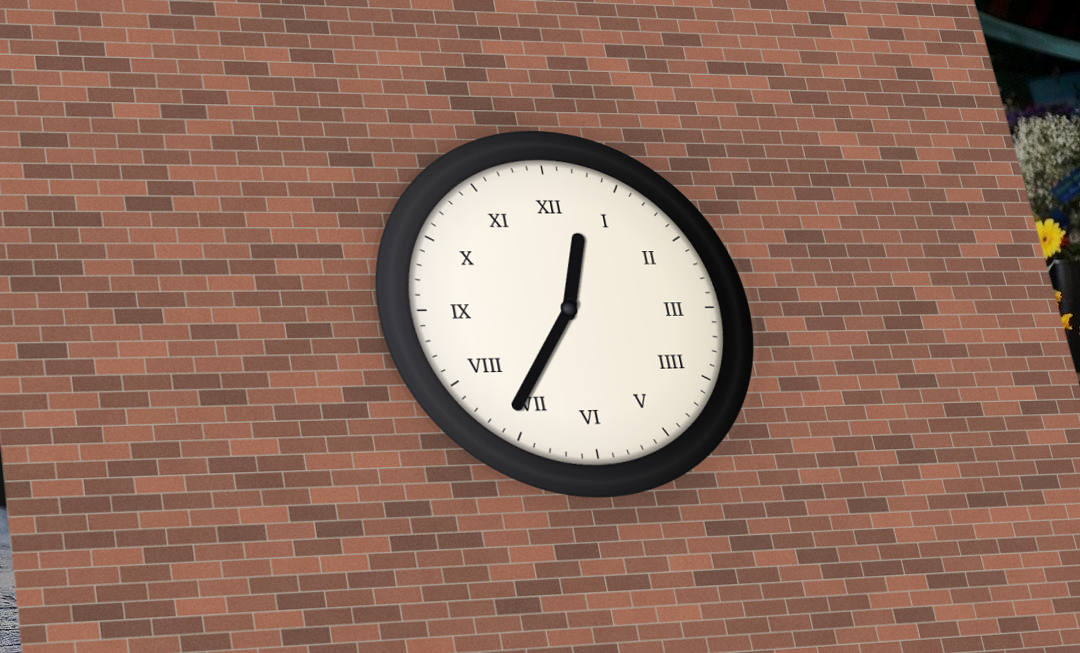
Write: 12 h 36 min
